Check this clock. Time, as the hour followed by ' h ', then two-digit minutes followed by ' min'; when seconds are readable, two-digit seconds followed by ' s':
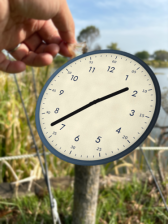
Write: 1 h 37 min
